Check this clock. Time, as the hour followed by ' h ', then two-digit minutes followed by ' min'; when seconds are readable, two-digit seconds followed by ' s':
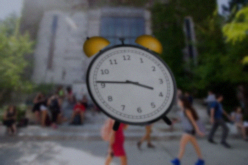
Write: 3 h 46 min
